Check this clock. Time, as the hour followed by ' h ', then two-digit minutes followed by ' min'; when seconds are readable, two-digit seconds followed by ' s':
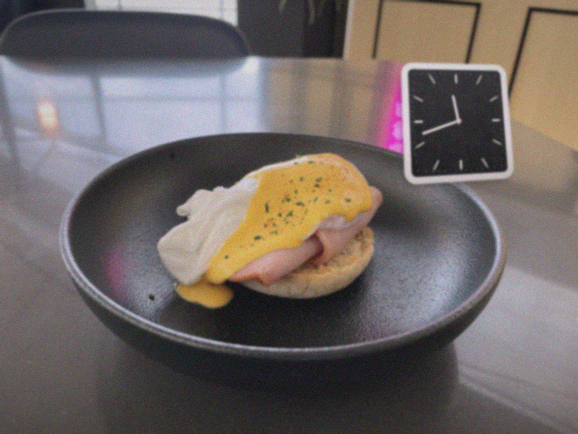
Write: 11 h 42 min
